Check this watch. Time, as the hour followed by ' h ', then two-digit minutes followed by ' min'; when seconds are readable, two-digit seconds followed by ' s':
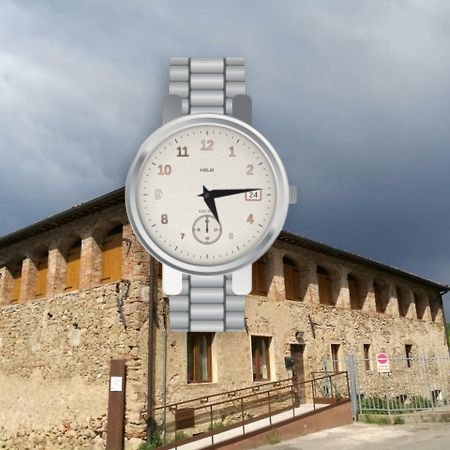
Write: 5 h 14 min
